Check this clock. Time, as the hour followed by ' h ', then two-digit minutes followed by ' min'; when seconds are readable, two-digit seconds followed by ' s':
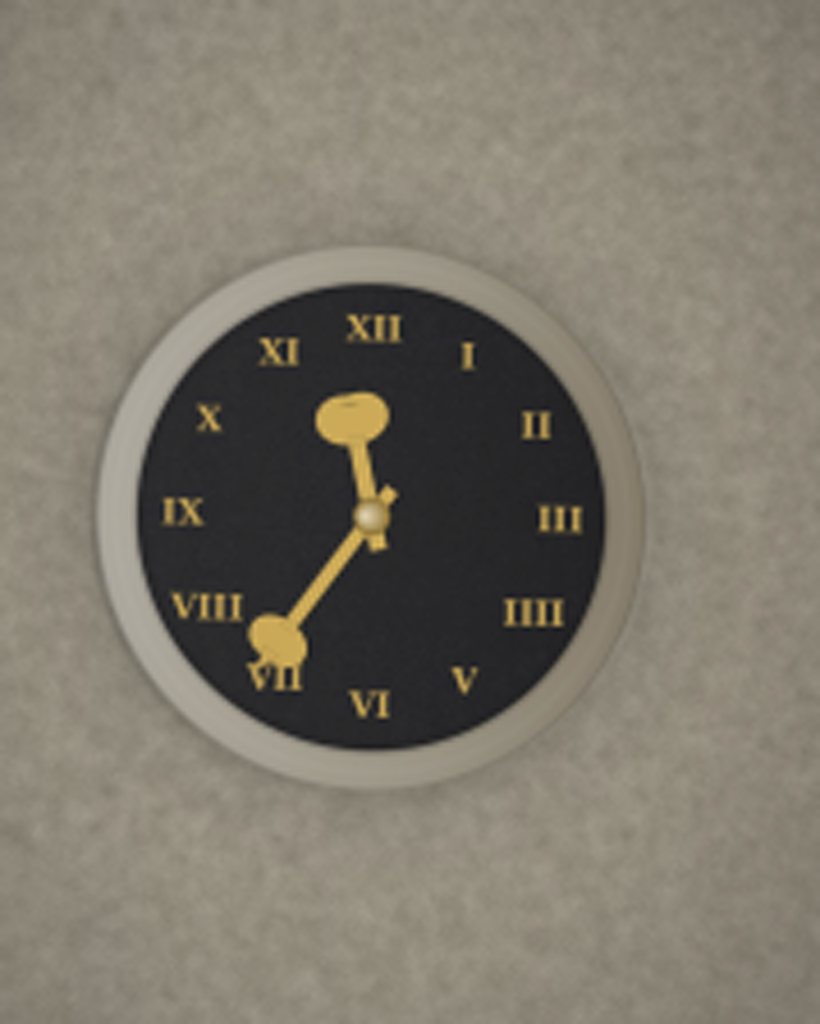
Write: 11 h 36 min
